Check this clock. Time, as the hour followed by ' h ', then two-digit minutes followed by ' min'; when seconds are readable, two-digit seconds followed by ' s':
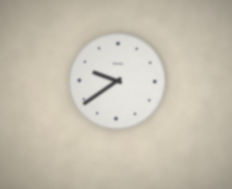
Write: 9 h 39 min
